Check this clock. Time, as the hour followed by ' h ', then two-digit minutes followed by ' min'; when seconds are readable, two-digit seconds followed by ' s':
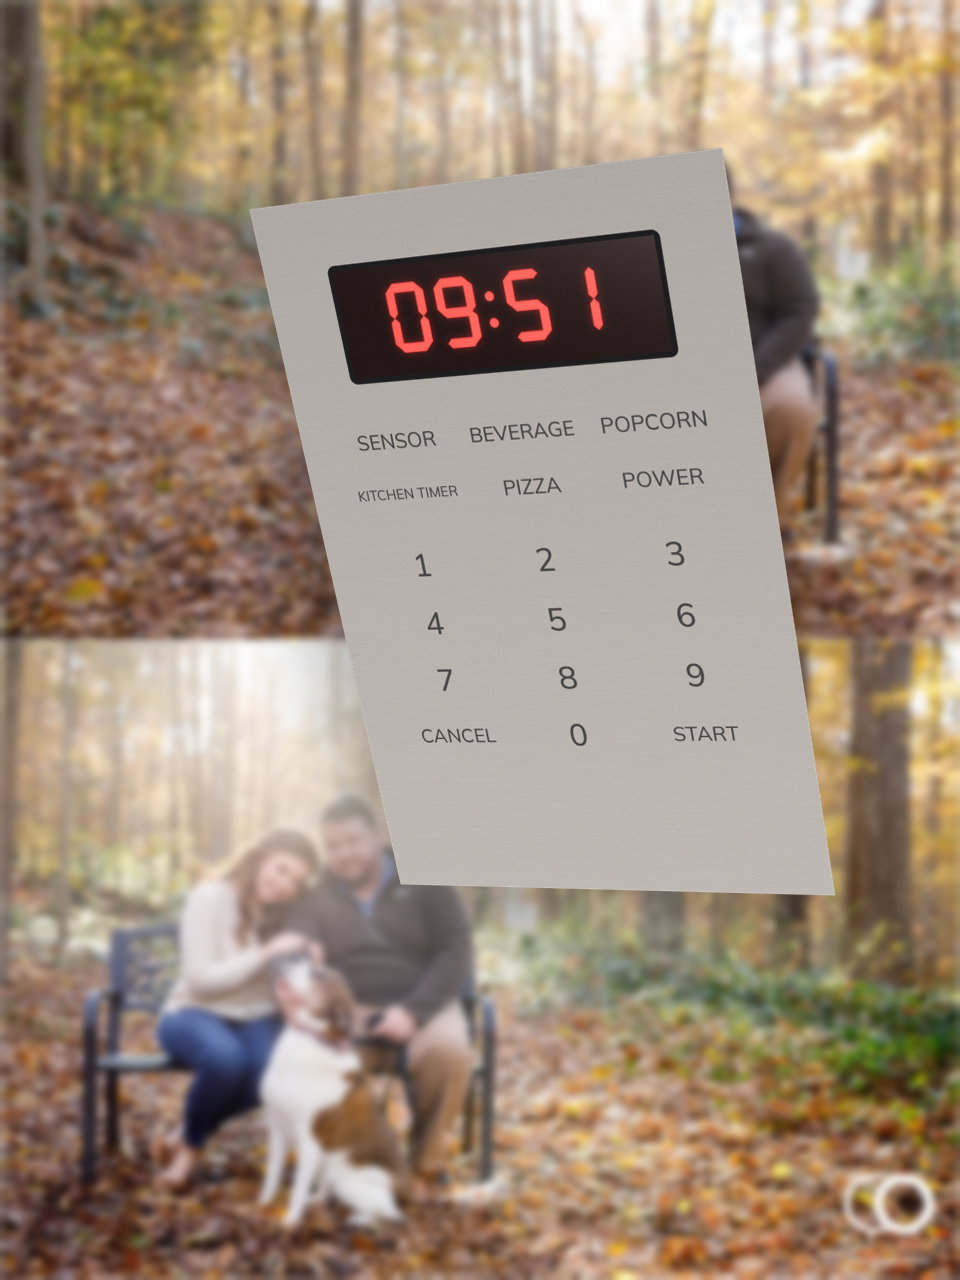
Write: 9 h 51 min
